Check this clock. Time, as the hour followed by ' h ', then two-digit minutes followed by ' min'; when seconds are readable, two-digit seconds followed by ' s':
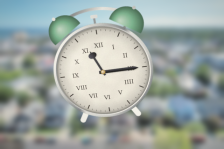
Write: 11 h 15 min
